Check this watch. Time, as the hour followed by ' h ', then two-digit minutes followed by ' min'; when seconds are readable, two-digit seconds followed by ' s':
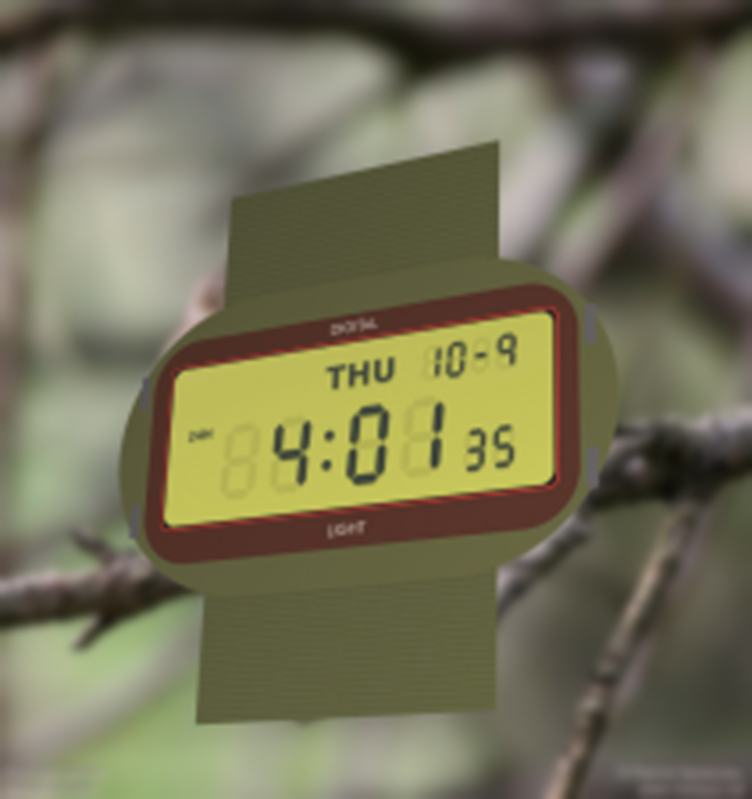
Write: 4 h 01 min 35 s
